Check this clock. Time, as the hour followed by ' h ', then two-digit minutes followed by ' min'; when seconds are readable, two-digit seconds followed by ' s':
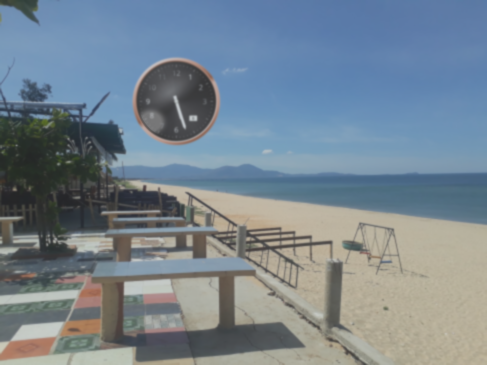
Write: 5 h 27 min
